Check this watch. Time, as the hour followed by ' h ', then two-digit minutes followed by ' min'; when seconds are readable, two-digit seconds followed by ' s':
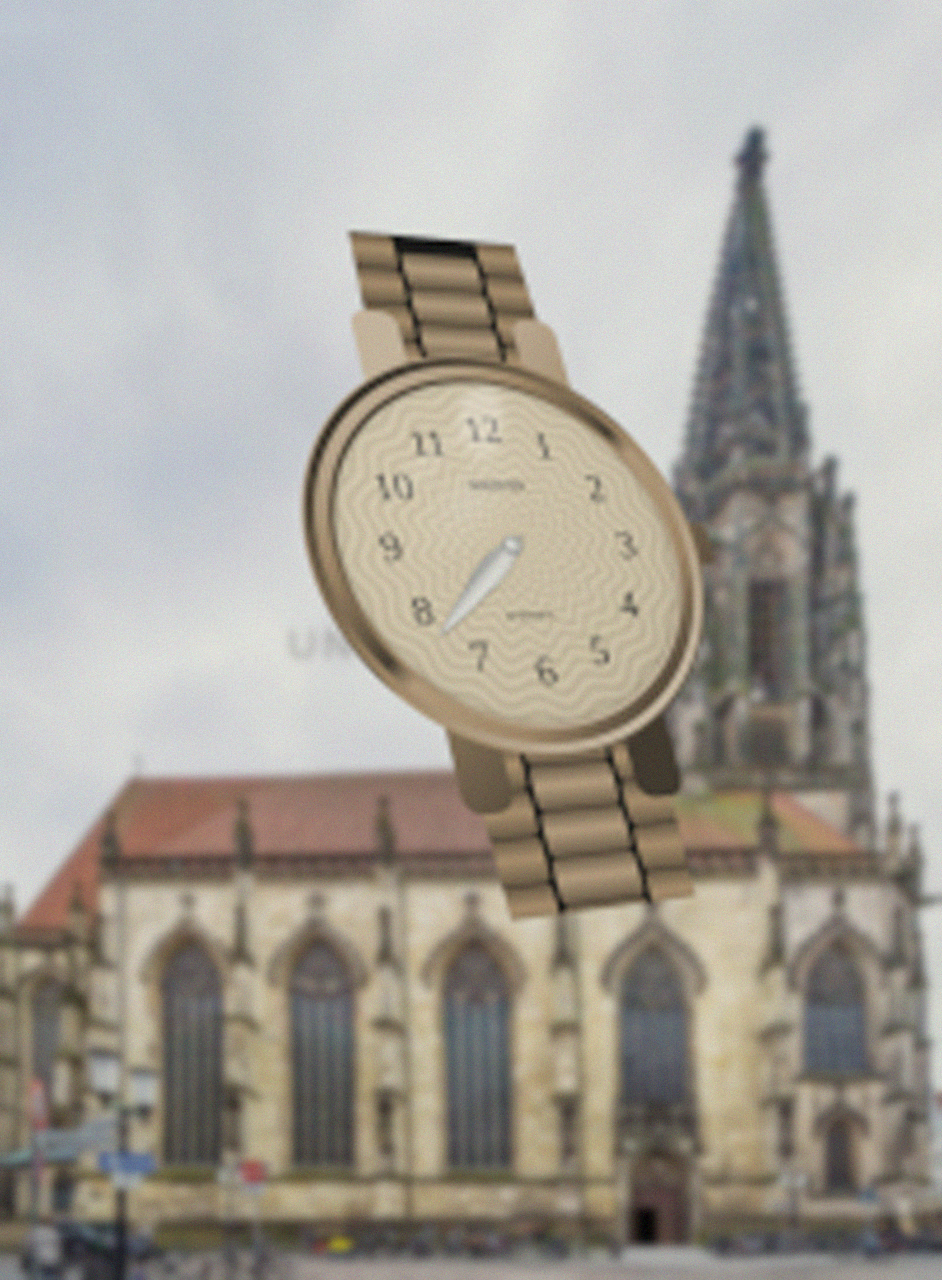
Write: 7 h 38 min
